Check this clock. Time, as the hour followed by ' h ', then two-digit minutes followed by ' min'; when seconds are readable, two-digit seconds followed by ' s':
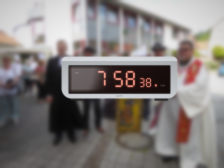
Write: 7 h 58 min 38 s
